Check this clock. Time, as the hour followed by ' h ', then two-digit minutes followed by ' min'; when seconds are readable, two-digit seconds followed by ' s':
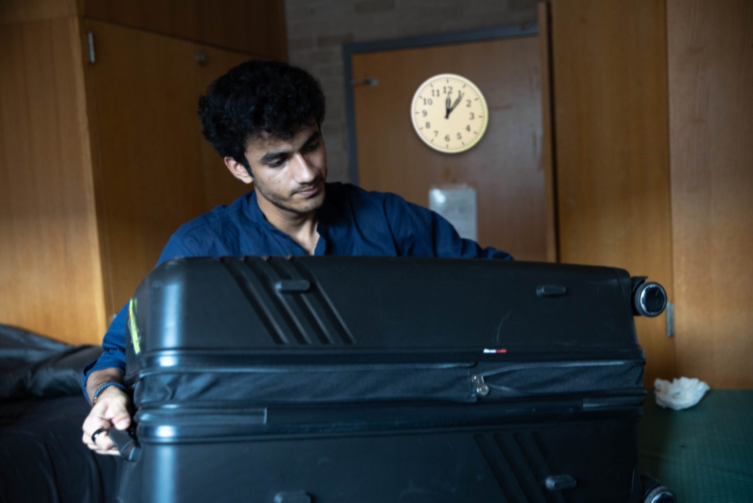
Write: 12 h 06 min
